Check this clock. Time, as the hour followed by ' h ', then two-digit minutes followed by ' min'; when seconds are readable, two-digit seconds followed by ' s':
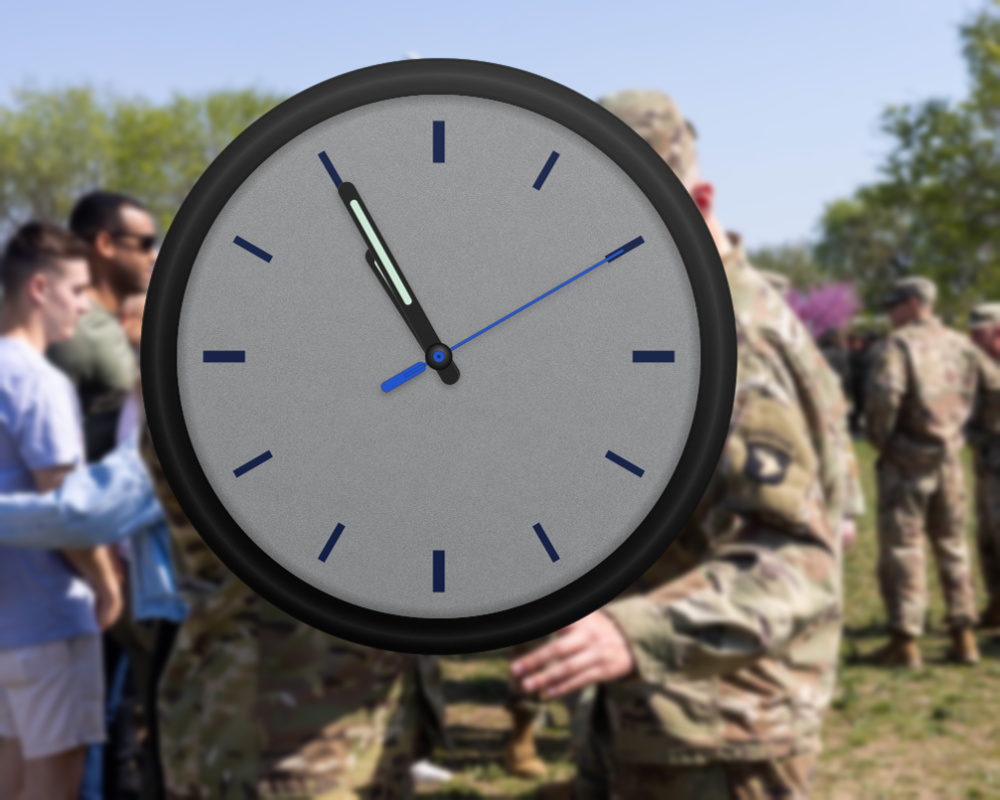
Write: 10 h 55 min 10 s
